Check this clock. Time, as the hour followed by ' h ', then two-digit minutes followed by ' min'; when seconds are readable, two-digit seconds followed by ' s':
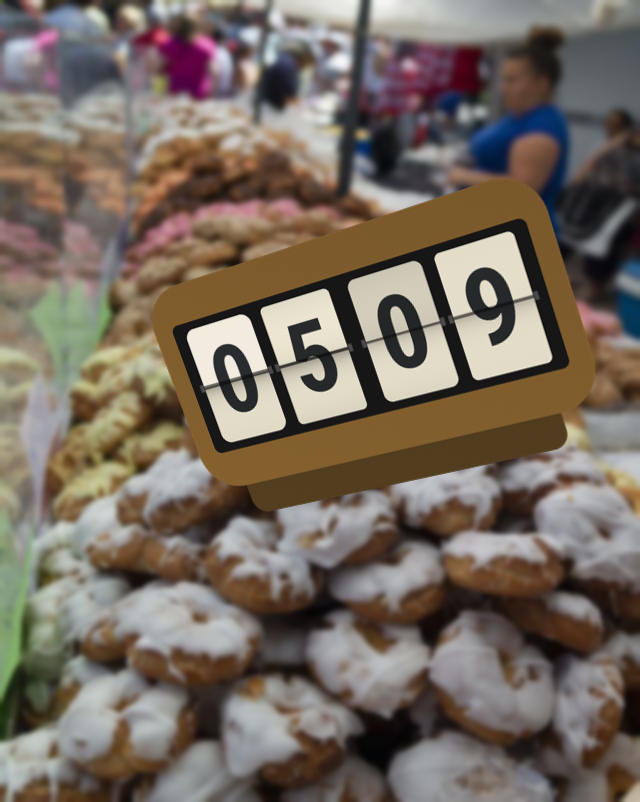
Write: 5 h 09 min
